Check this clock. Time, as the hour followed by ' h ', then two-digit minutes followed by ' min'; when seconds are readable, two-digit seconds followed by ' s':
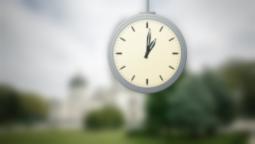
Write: 1 h 01 min
